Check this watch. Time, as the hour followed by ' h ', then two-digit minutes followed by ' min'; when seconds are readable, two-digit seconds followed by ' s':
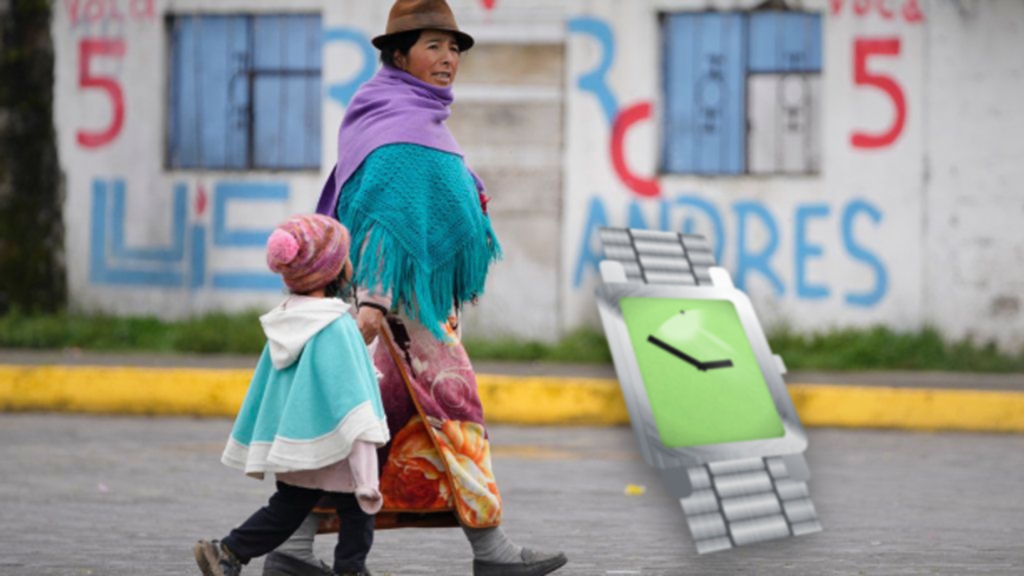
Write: 2 h 51 min
